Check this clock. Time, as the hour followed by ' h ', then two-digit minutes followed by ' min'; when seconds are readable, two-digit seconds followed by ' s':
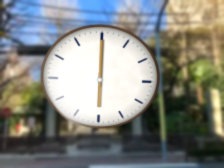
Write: 6 h 00 min
